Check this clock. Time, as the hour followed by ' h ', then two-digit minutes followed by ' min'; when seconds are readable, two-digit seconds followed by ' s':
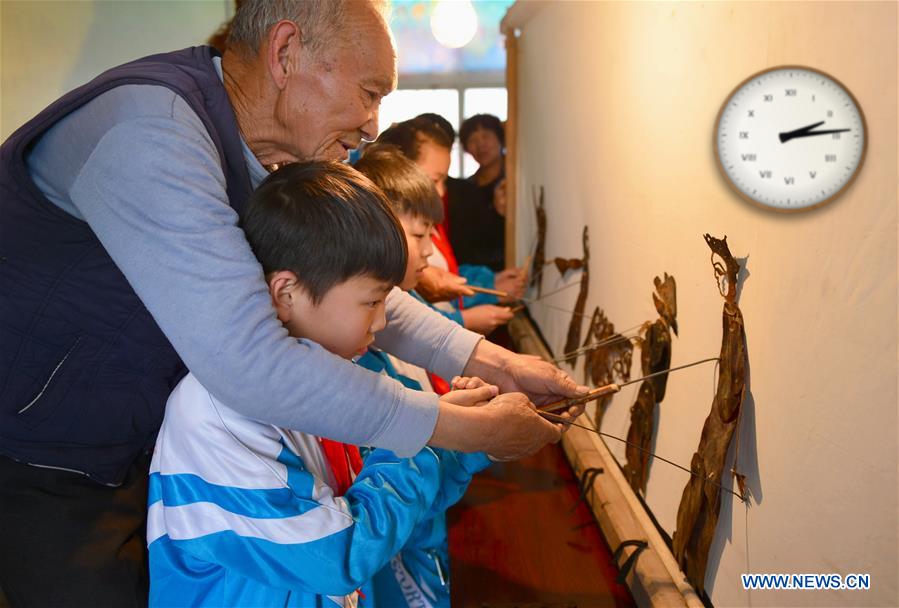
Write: 2 h 14 min
